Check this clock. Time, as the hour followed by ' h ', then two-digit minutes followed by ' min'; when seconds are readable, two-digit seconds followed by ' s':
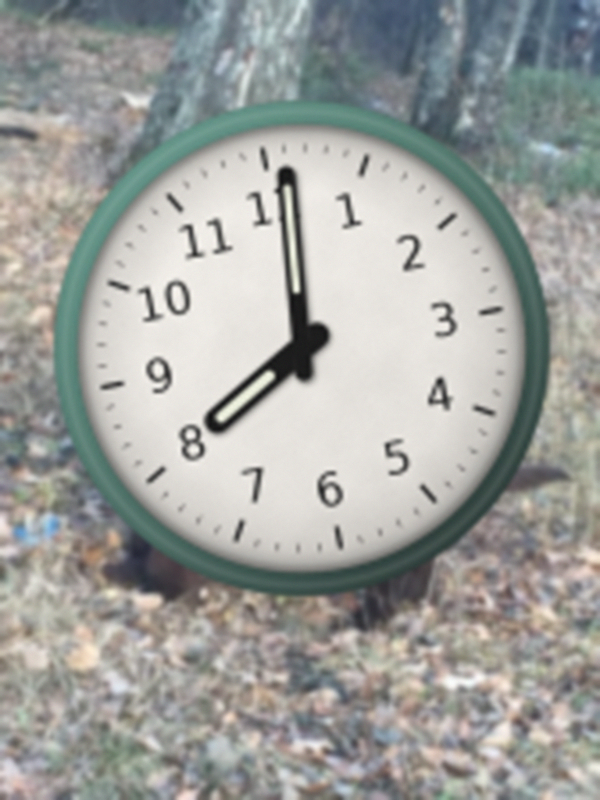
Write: 8 h 01 min
